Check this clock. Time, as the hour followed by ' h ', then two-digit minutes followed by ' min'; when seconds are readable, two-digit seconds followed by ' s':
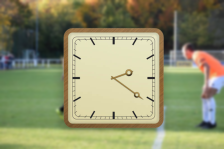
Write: 2 h 21 min
